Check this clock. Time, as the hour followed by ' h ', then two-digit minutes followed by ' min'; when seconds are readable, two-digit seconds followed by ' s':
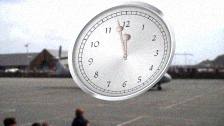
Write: 11 h 58 min
